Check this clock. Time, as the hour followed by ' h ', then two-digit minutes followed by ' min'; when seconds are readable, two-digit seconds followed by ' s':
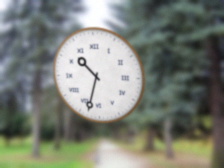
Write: 10 h 33 min
